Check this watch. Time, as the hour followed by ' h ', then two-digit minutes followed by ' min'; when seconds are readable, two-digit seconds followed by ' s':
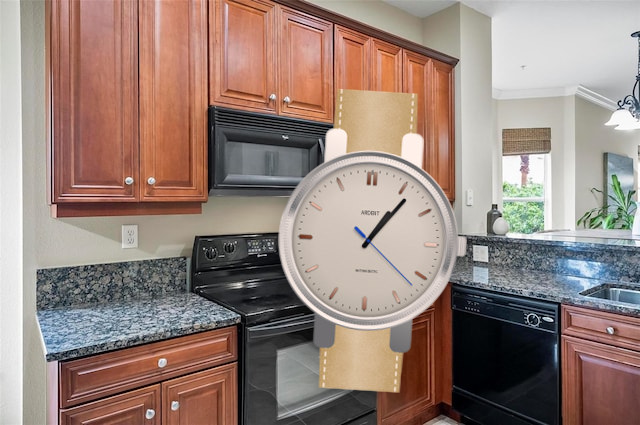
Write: 1 h 06 min 22 s
